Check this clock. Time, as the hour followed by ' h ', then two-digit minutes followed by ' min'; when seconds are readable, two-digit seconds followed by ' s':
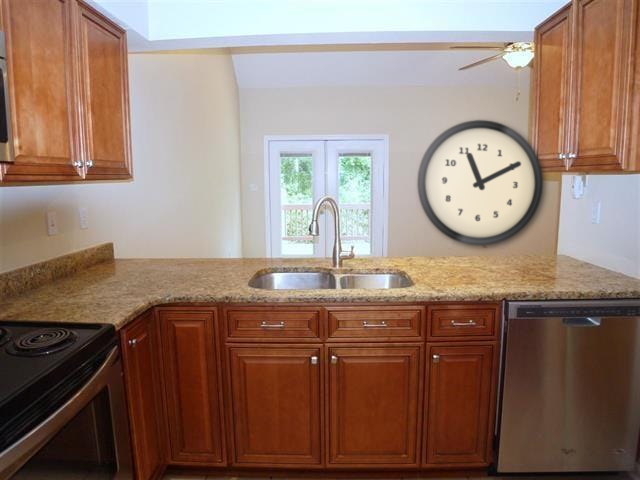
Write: 11 h 10 min
